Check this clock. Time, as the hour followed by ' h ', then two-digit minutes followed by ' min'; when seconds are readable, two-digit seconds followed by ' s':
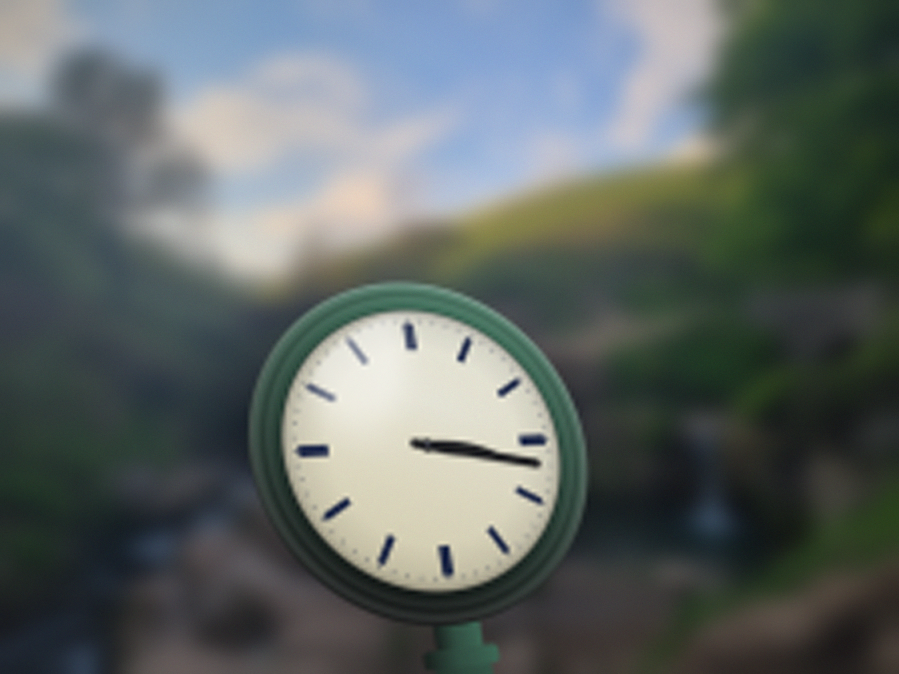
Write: 3 h 17 min
